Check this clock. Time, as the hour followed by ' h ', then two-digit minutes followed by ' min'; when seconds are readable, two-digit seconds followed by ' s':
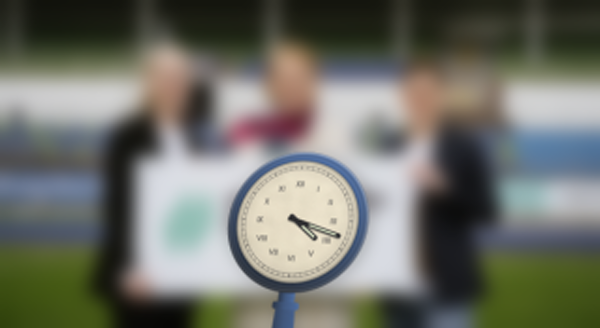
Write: 4 h 18 min
